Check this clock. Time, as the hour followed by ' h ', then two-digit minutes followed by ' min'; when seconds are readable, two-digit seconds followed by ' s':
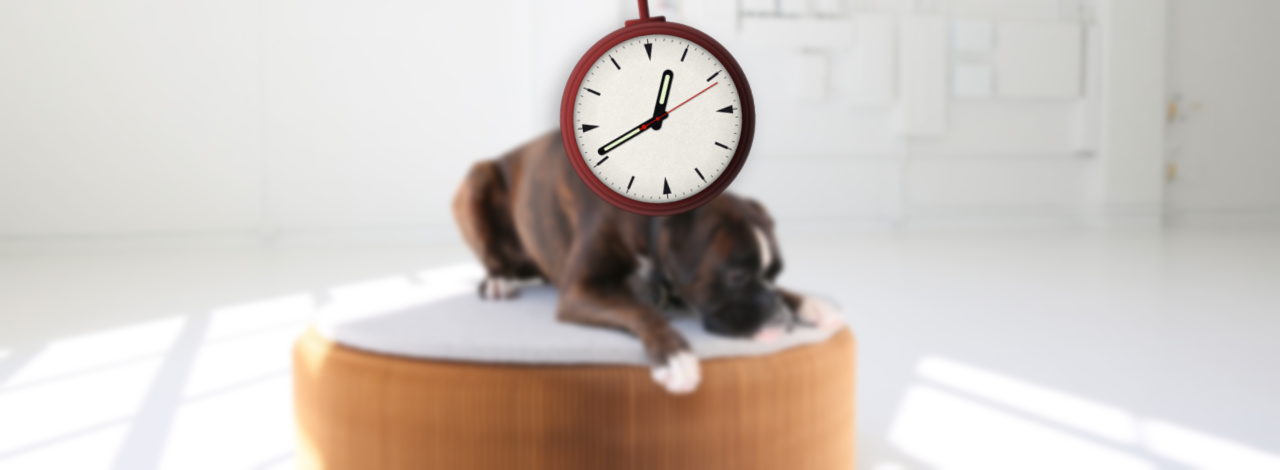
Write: 12 h 41 min 11 s
